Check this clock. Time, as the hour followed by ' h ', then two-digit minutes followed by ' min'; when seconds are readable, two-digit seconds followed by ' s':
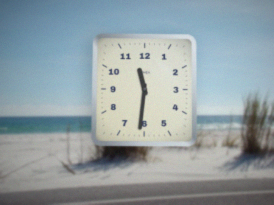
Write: 11 h 31 min
